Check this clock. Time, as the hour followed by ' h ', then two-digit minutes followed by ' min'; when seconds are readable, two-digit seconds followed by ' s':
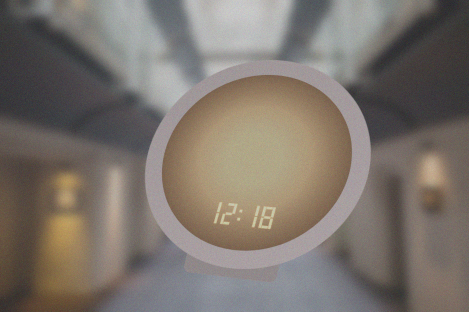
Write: 12 h 18 min
